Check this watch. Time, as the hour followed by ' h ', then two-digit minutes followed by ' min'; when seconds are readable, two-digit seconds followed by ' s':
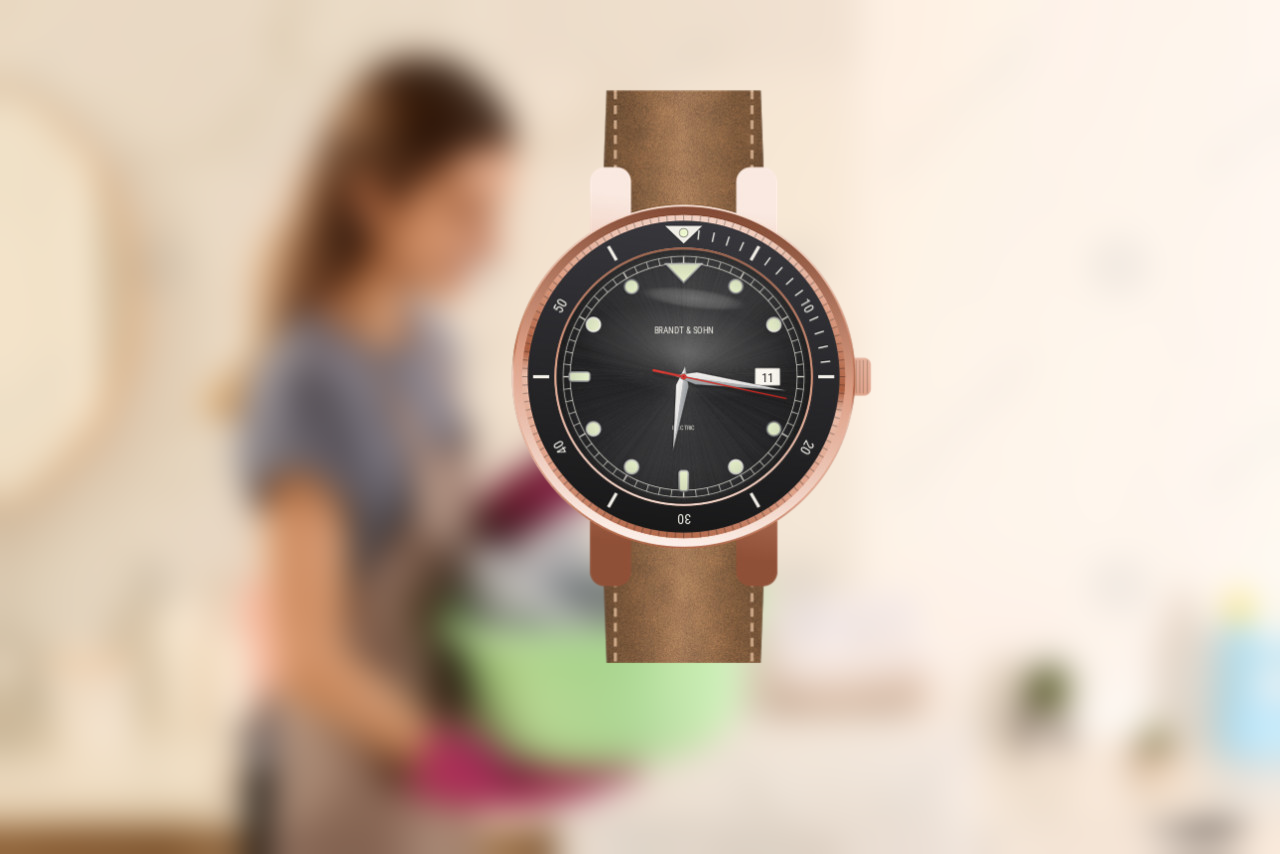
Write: 6 h 16 min 17 s
